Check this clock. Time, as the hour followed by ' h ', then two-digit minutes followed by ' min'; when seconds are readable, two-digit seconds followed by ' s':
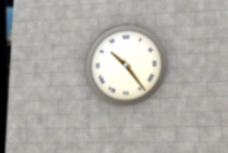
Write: 10 h 24 min
